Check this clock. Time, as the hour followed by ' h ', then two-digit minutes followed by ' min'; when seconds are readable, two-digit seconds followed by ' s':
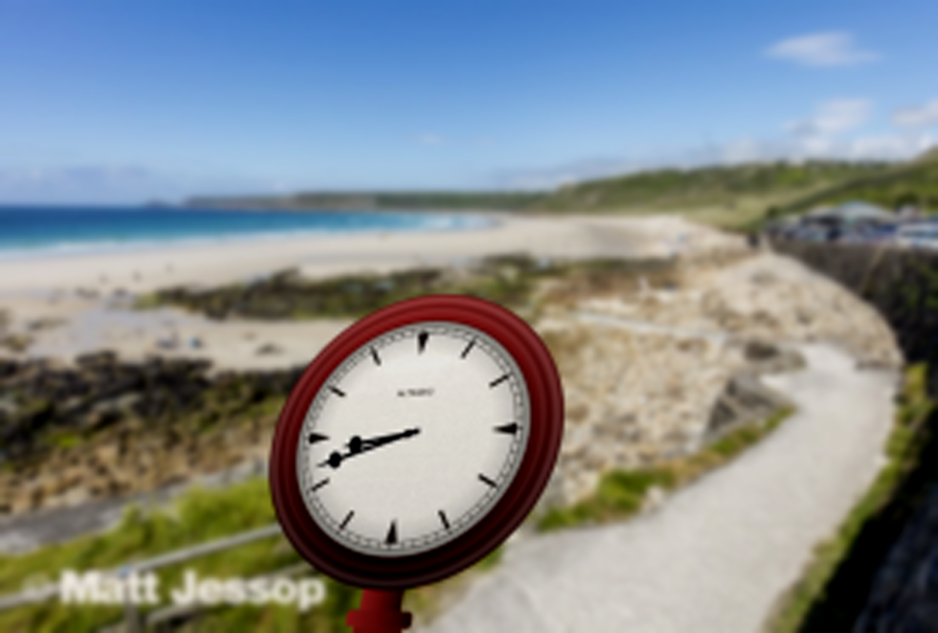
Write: 8 h 42 min
